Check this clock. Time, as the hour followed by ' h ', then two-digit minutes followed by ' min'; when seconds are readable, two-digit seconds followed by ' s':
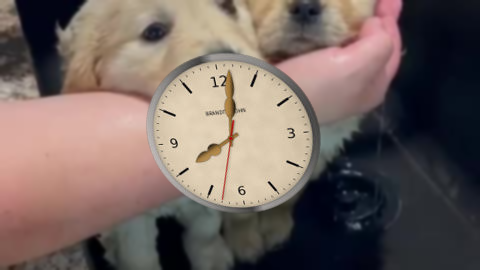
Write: 8 h 01 min 33 s
